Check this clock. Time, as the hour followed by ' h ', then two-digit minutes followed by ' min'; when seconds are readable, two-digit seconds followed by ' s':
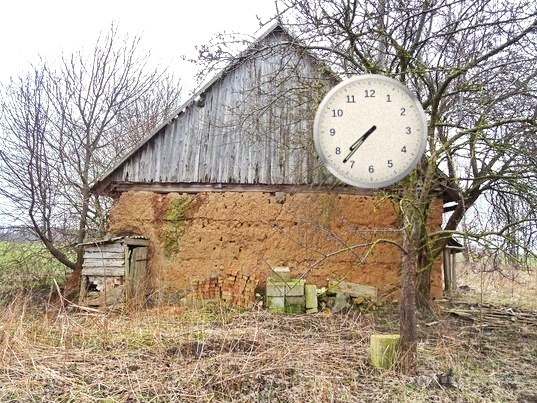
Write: 7 h 37 min
